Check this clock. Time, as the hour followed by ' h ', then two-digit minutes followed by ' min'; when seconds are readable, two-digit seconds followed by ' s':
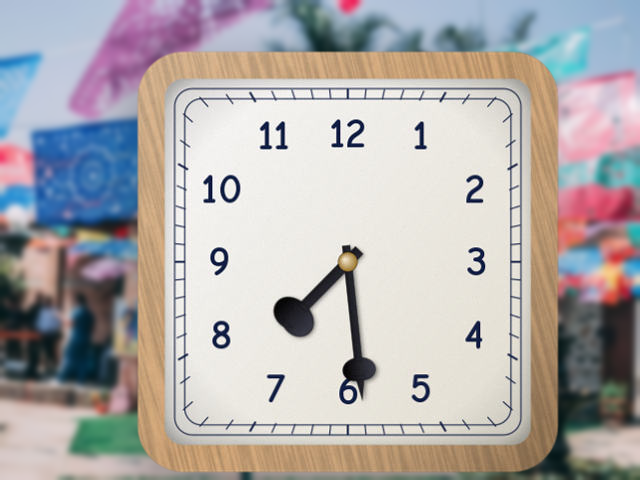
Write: 7 h 29 min
